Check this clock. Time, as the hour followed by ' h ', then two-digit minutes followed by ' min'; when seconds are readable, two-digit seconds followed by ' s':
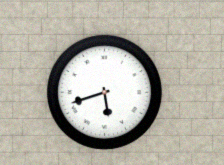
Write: 5 h 42 min
